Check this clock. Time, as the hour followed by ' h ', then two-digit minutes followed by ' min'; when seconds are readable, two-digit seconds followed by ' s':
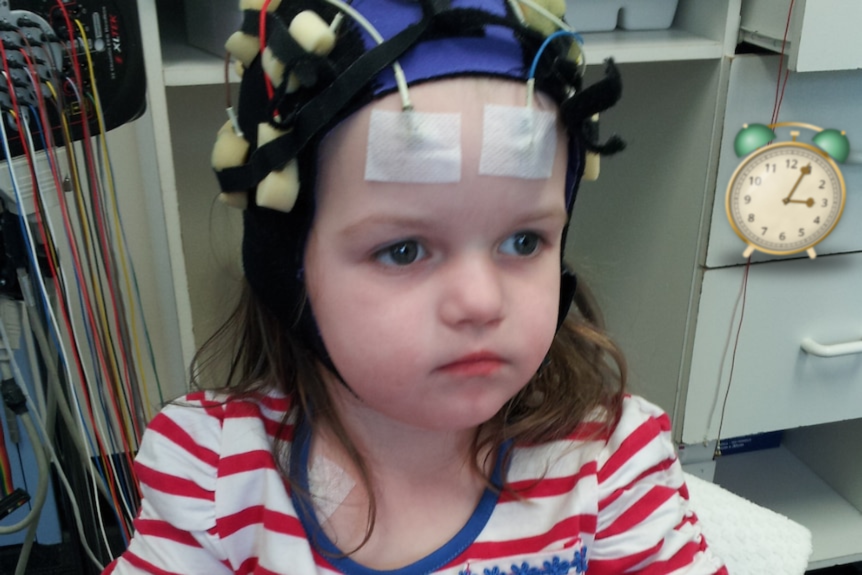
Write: 3 h 04 min
